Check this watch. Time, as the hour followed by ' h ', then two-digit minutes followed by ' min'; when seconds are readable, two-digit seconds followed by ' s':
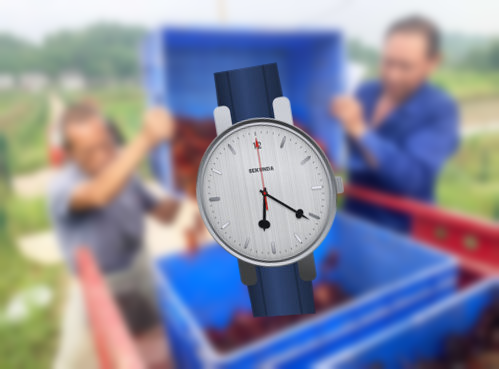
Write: 6 h 21 min 00 s
